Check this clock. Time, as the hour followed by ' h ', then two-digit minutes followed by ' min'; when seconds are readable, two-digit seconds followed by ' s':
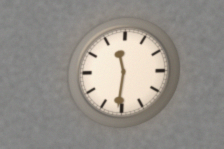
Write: 11 h 31 min
